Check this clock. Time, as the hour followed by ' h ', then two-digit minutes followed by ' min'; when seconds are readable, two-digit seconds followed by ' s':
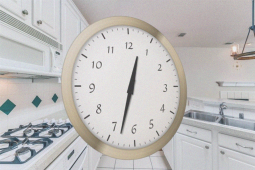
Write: 12 h 33 min
